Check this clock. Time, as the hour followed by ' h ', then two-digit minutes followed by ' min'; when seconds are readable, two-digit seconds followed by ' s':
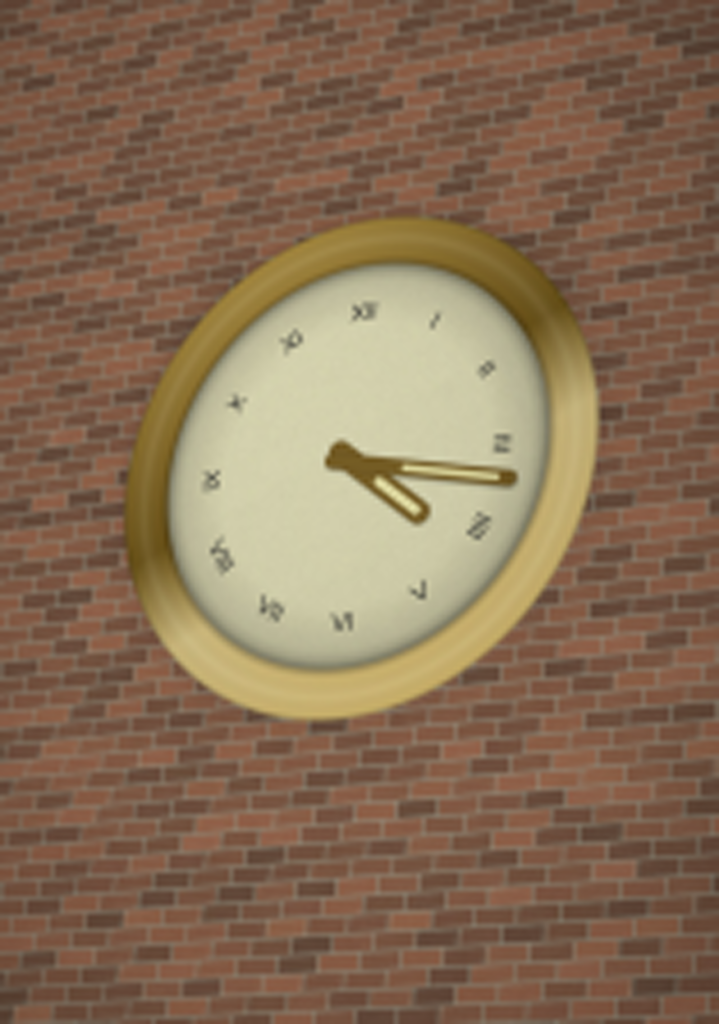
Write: 4 h 17 min
